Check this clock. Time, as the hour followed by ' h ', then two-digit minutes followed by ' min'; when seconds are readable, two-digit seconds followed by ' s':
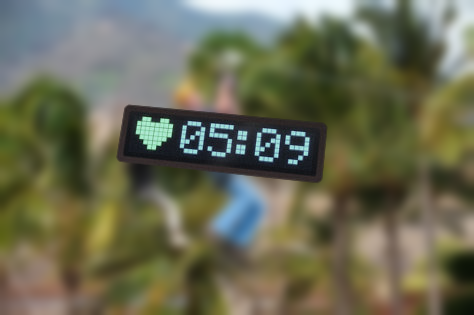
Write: 5 h 09 min
